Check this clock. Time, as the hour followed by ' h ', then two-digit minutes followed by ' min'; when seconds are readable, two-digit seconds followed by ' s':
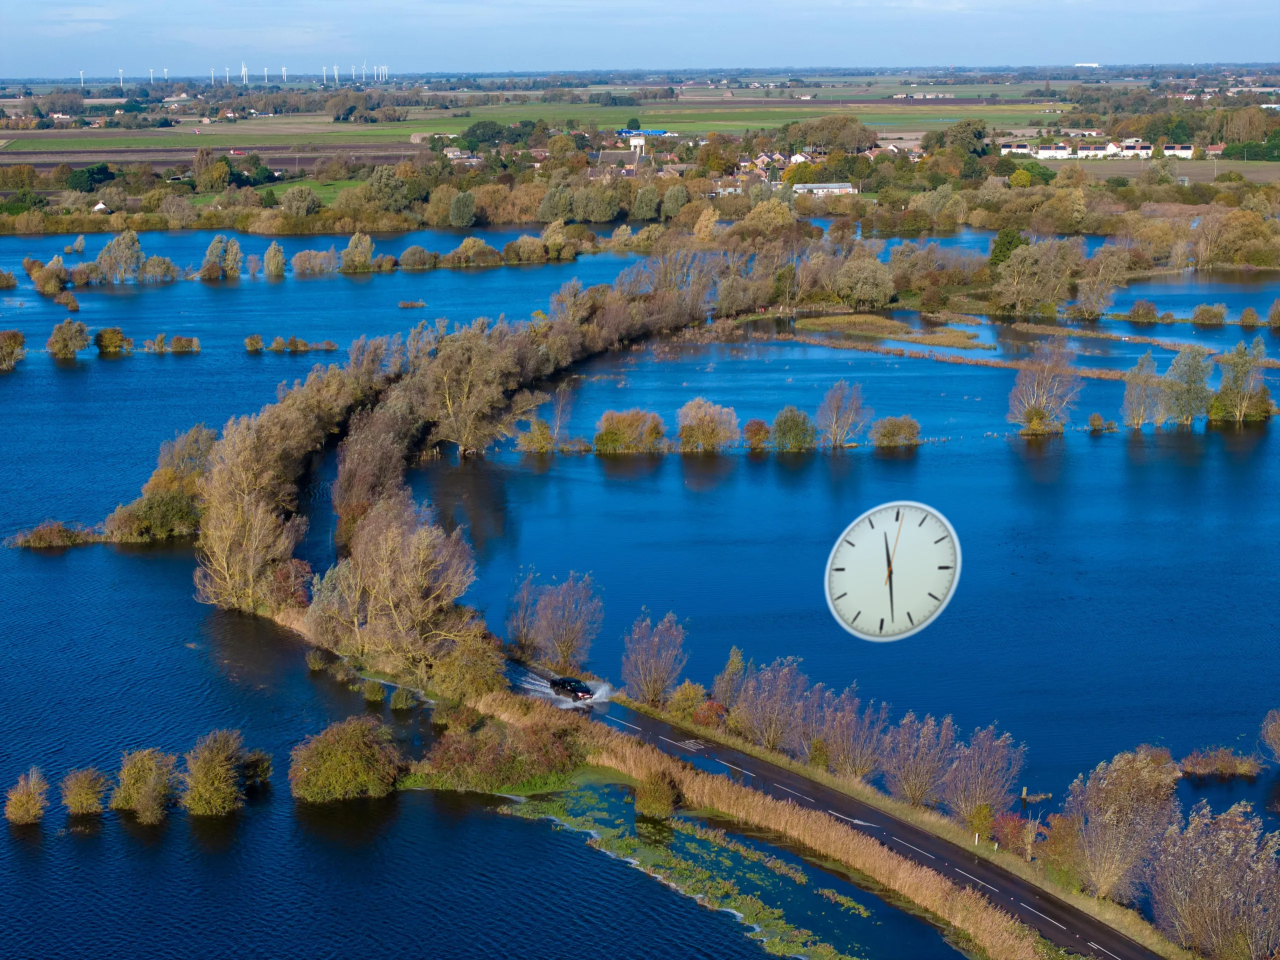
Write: 11 h 28 min 01 s
